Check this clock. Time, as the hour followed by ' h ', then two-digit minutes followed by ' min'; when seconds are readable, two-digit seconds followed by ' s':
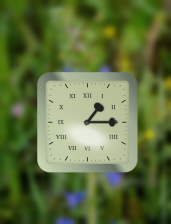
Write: 1 h 15 min
